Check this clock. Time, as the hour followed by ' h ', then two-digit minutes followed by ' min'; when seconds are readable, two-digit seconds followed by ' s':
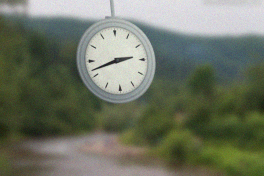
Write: 2 h 42 min
